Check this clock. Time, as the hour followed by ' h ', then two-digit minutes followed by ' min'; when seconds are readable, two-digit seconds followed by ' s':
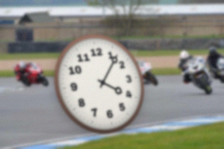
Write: 4 h 07 min
